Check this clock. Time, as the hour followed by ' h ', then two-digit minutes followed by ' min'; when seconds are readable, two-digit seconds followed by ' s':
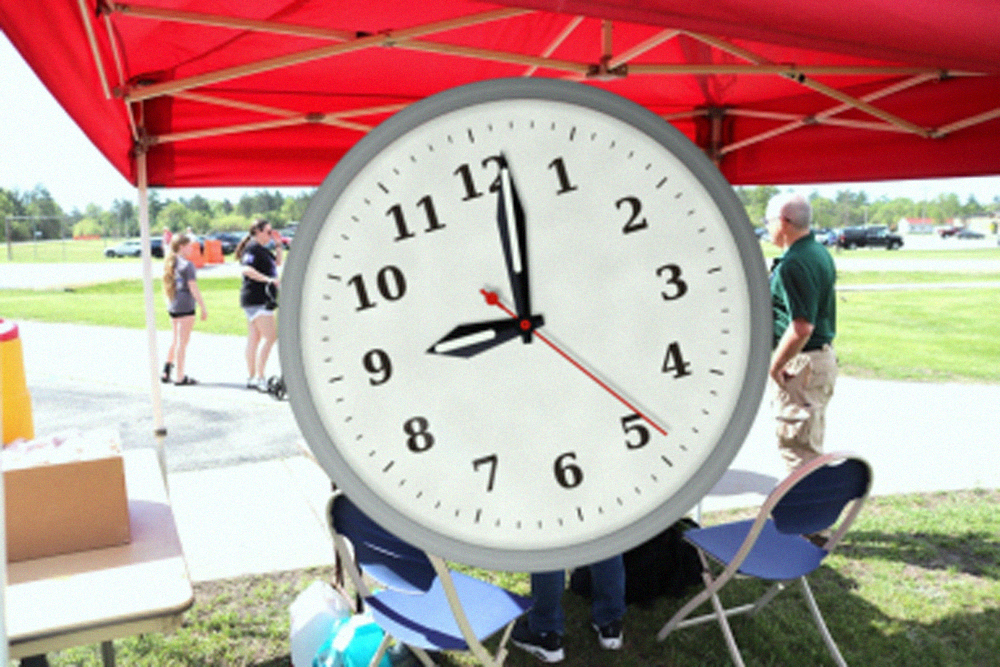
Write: 9 h 01 min 24 s
